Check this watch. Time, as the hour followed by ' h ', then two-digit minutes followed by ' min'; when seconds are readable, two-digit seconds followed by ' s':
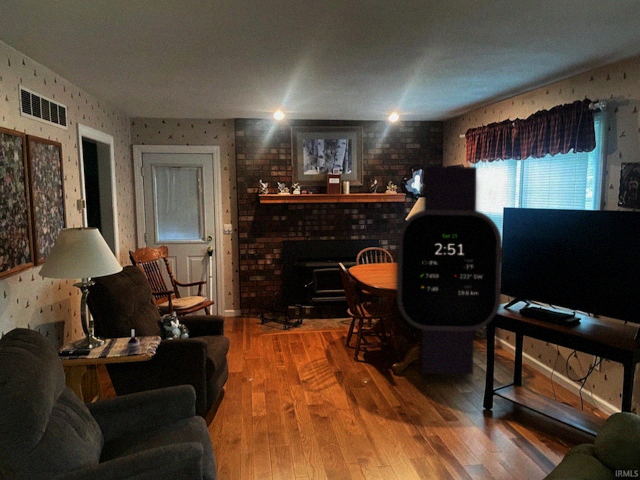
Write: 2 h 51 min
